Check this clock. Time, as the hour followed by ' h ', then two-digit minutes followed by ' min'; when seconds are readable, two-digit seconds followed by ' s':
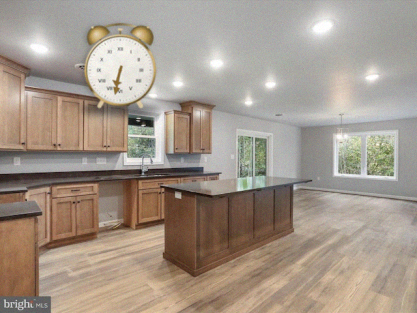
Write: 6 h 32 min
